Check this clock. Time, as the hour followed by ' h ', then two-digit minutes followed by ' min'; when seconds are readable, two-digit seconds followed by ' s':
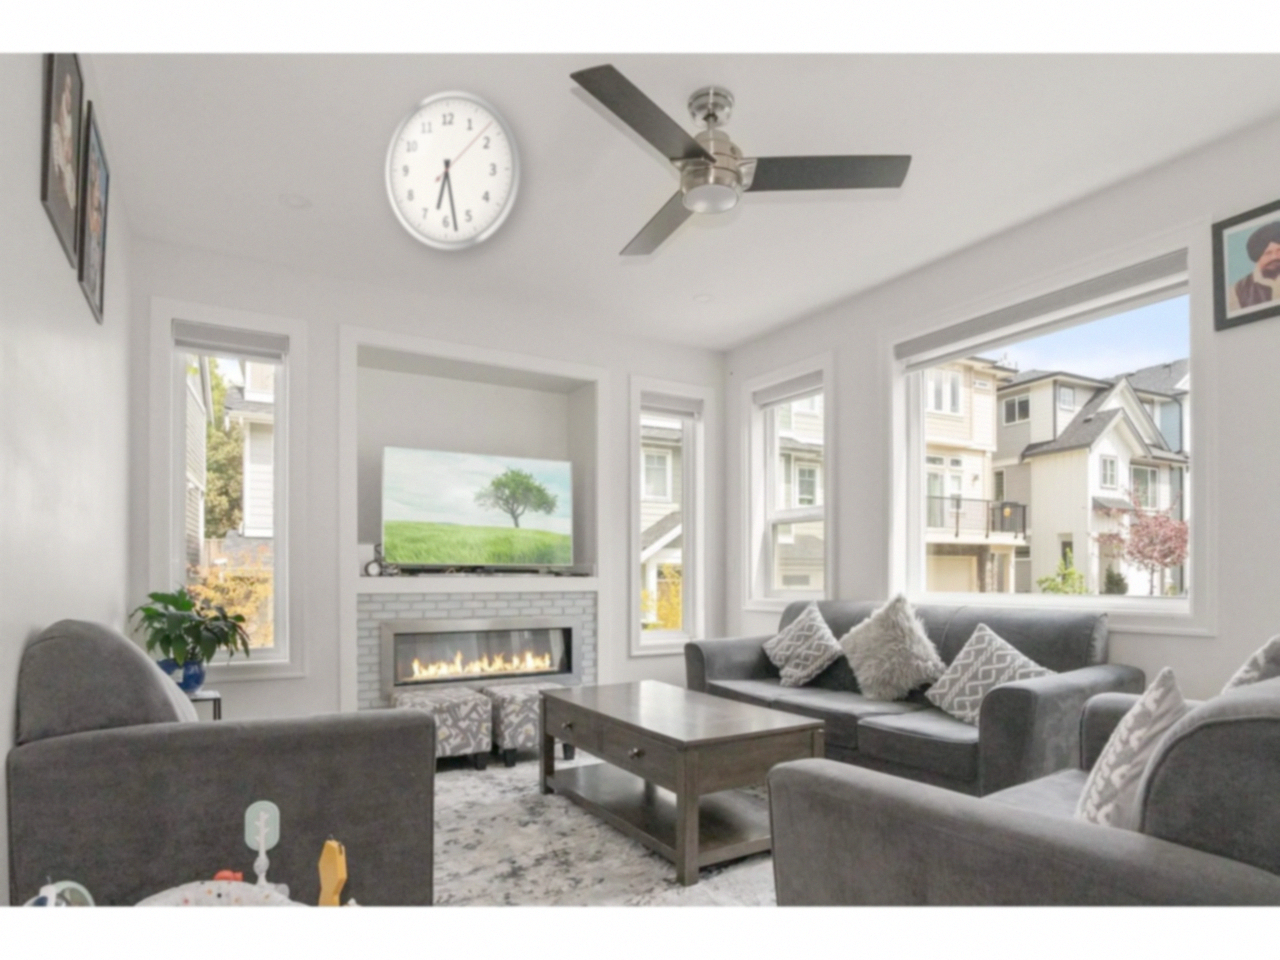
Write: 6 h 28 min 08 s
